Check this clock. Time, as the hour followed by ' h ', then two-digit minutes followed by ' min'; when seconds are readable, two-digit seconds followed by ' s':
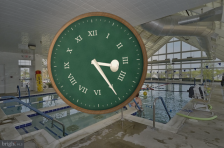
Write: 3 h 25 min
